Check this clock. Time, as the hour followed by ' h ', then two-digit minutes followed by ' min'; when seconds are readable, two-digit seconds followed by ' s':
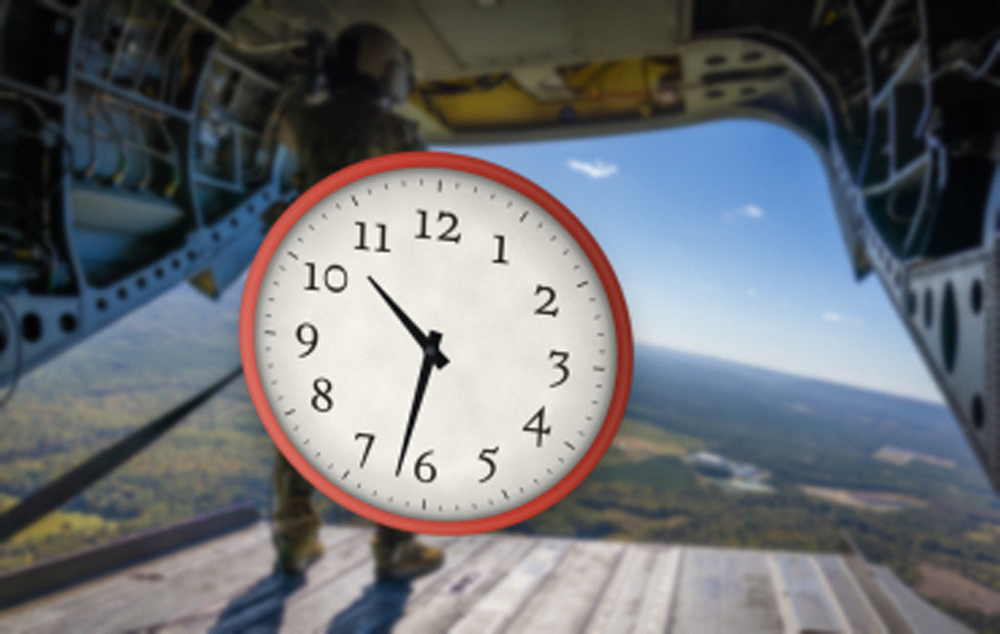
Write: 10 h 32 min
